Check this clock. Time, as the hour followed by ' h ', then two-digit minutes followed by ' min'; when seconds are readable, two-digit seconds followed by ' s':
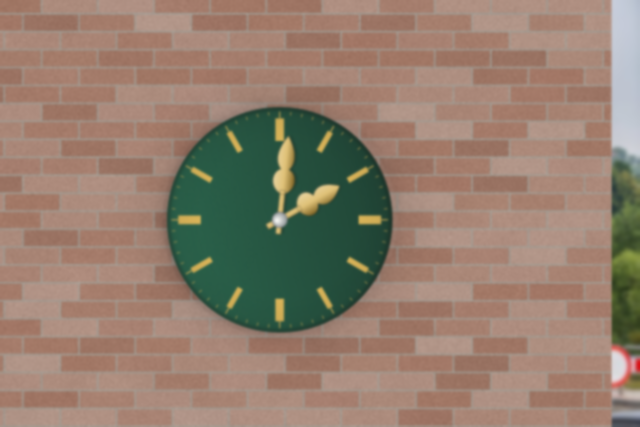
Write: 2 h 01 min
